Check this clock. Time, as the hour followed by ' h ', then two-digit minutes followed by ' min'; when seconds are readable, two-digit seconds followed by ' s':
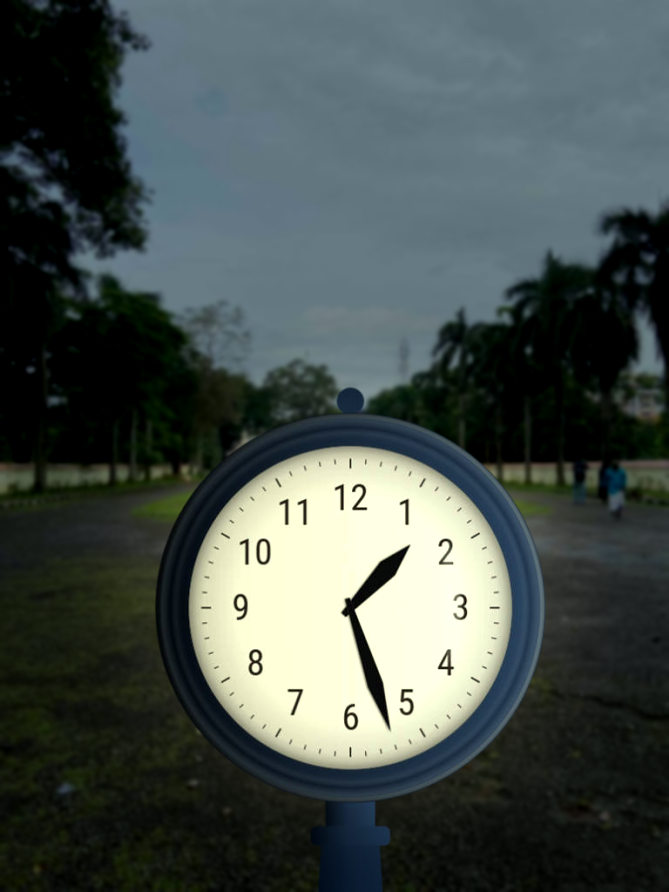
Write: 1 h 27 min
